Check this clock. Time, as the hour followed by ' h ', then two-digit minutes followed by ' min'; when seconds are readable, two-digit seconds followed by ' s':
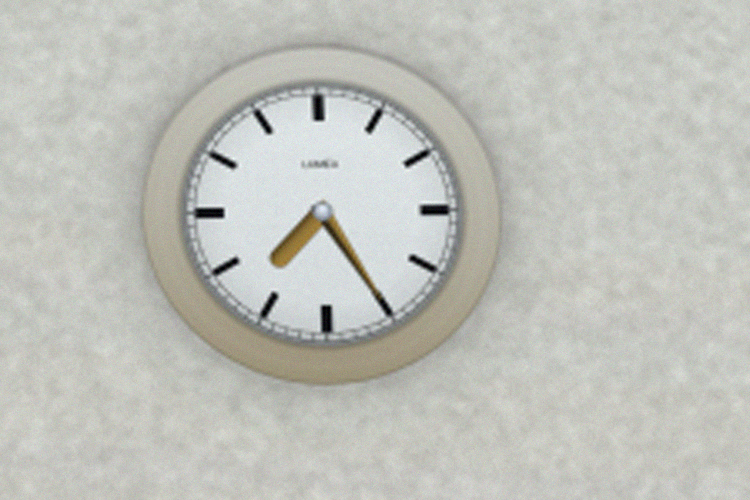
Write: 7 h 25 min
